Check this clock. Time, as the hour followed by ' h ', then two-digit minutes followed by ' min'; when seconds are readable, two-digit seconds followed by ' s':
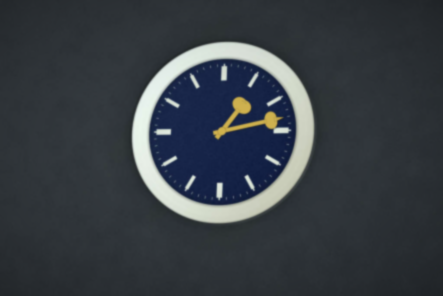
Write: 1 h 13 min
